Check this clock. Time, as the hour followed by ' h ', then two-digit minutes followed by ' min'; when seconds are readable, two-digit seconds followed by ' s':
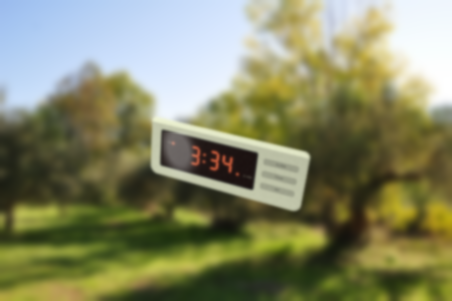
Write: 3 h 34 min
